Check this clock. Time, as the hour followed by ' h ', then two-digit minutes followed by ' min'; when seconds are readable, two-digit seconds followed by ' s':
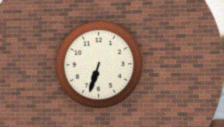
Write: 6 h 33 min
